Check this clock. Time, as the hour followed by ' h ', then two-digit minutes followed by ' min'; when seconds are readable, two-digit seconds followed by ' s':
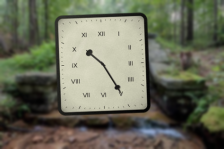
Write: 10 h 25 min
